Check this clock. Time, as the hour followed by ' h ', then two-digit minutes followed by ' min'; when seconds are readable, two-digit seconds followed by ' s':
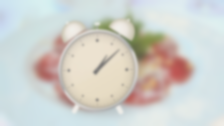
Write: 1 h 08 min
